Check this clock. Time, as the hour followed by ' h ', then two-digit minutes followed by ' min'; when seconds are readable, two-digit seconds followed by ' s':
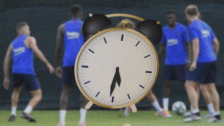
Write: 5 h 31 min
